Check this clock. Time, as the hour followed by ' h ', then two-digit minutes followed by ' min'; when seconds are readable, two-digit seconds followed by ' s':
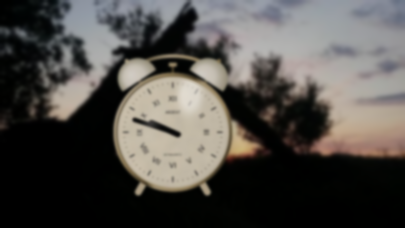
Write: 9 h 48 min
